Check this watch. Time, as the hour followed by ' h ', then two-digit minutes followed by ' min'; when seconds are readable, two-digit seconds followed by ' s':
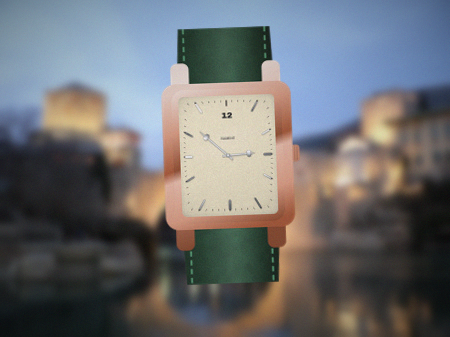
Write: 2 h 52 min
